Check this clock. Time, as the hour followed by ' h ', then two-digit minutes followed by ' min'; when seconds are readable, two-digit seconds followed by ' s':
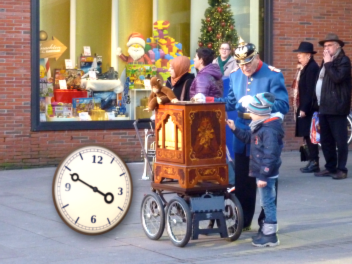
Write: 3 h 49 min
